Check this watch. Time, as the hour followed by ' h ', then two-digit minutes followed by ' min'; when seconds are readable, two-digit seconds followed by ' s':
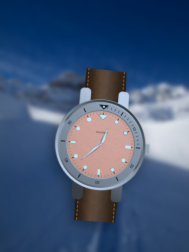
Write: 12 h 38 min
